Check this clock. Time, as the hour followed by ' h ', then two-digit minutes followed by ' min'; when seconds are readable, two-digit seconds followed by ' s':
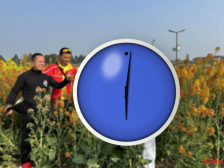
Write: 6 h 01 min
